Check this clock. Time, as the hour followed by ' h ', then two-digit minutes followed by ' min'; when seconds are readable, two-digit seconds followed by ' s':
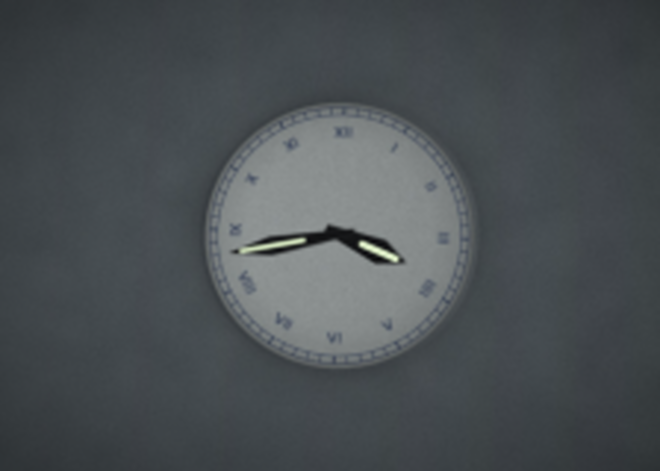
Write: 3 h 43 min
